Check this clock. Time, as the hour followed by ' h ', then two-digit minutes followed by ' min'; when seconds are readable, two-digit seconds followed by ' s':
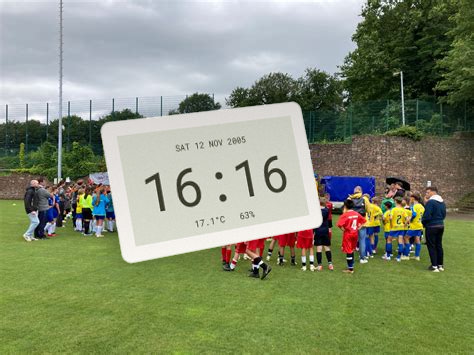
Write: 16 h 16 min
